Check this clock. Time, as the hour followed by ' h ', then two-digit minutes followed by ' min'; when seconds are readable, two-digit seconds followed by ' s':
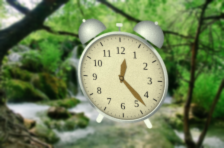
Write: 12 h 23 min
